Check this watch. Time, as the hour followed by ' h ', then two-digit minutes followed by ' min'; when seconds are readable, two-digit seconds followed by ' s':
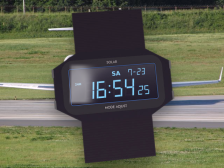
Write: 16 h 54 min 25 s
